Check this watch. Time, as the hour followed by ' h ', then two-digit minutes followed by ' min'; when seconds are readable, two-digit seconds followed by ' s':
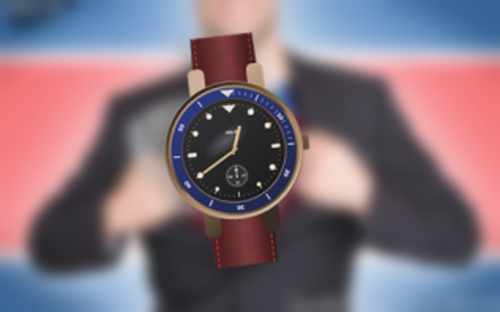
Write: 12 h 40 min
